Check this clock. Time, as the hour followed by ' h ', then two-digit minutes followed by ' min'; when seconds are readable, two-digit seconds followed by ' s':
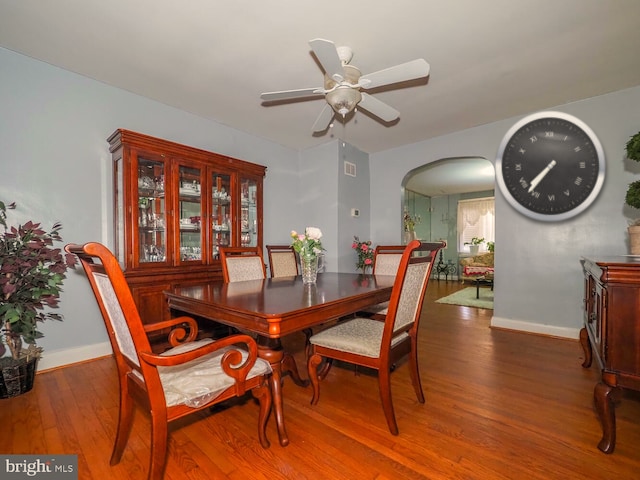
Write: 7 h 37 min
